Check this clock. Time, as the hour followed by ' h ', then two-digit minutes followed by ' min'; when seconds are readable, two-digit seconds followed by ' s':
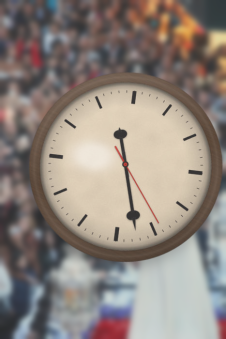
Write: 11 h 27 min 24 s
